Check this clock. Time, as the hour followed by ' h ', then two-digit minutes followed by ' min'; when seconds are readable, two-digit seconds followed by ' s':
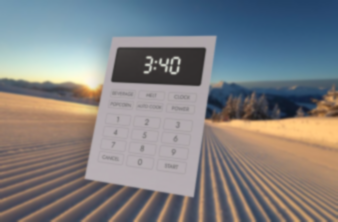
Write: 3 h 40 min
